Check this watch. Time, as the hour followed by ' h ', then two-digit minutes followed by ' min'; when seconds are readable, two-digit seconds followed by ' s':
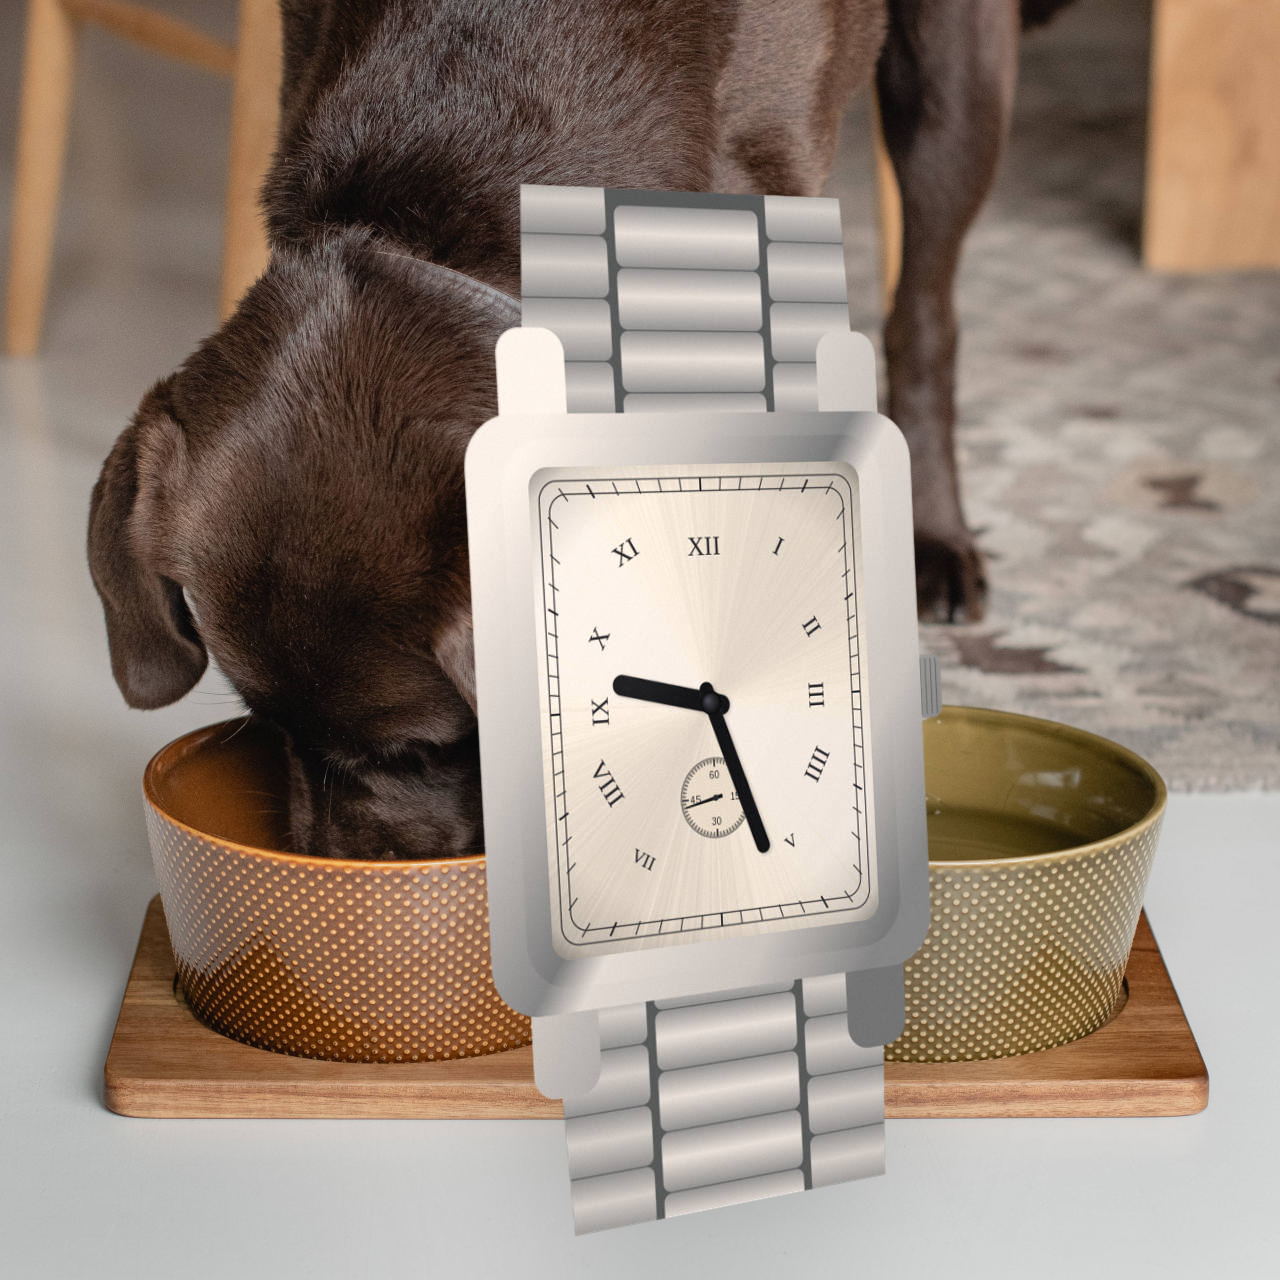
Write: 9 h 26 min 43 s
